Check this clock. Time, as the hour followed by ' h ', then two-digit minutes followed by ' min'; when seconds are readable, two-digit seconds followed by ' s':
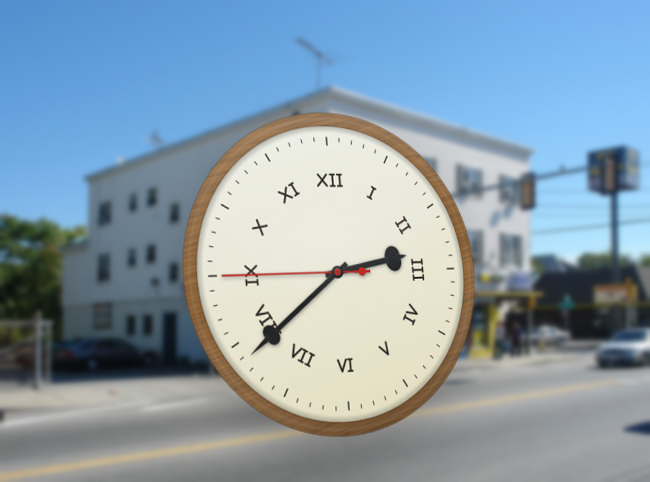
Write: 2 h 38 min 45 s
